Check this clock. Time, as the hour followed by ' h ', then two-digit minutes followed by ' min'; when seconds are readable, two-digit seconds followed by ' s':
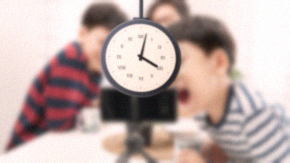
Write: 4 h 02 min
